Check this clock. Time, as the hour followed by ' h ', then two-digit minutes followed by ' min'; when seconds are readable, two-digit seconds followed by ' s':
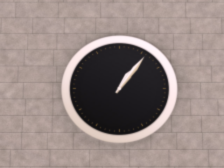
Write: 1 h 06 min
